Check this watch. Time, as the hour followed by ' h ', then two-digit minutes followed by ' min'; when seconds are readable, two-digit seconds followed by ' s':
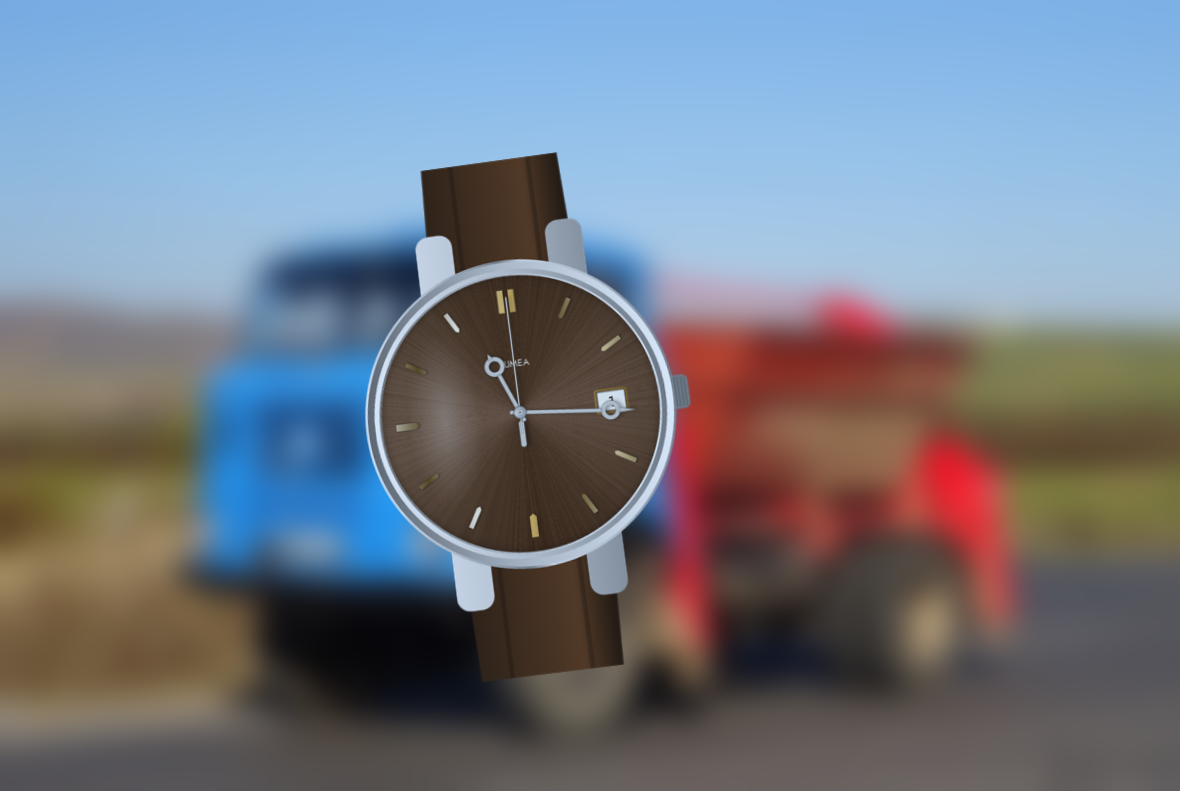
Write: 11 h 16 min 00 s
